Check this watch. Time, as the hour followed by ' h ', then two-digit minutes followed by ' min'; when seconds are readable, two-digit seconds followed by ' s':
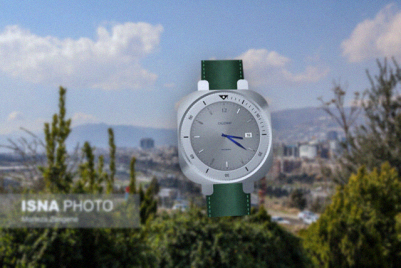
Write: 3 h 21 min
